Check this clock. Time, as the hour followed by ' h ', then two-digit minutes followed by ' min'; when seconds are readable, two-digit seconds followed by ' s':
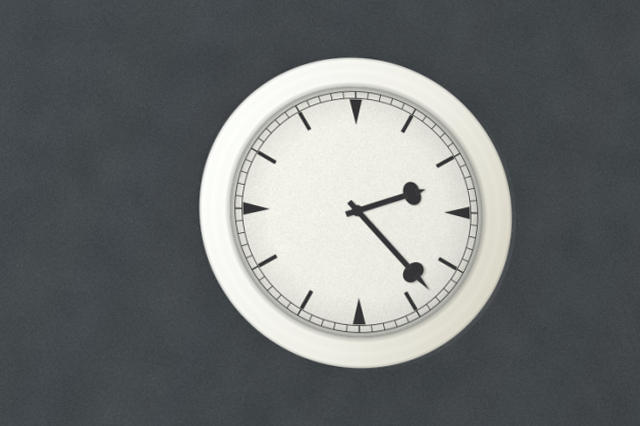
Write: 2 h 23 min
